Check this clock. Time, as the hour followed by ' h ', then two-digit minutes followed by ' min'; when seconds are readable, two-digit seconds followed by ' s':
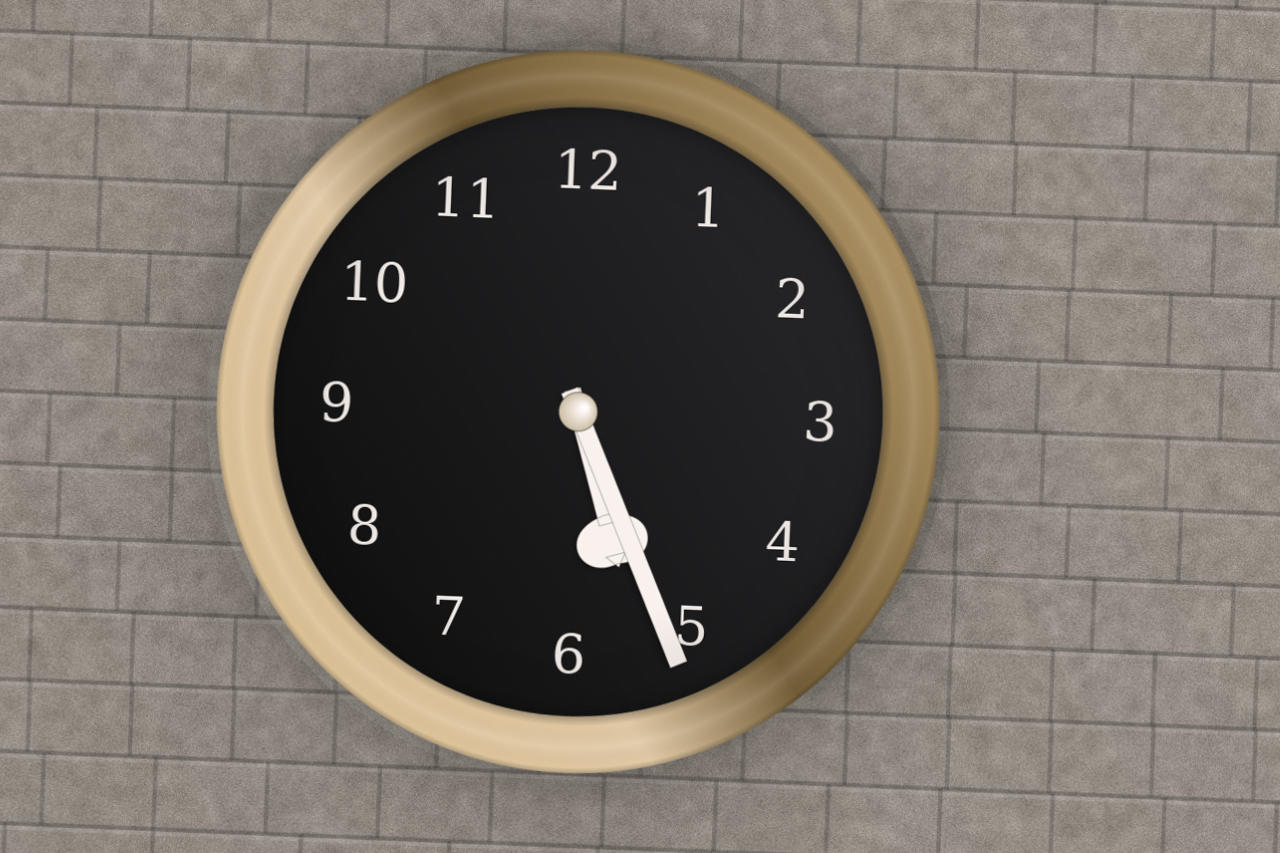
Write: 5 h 26 min
